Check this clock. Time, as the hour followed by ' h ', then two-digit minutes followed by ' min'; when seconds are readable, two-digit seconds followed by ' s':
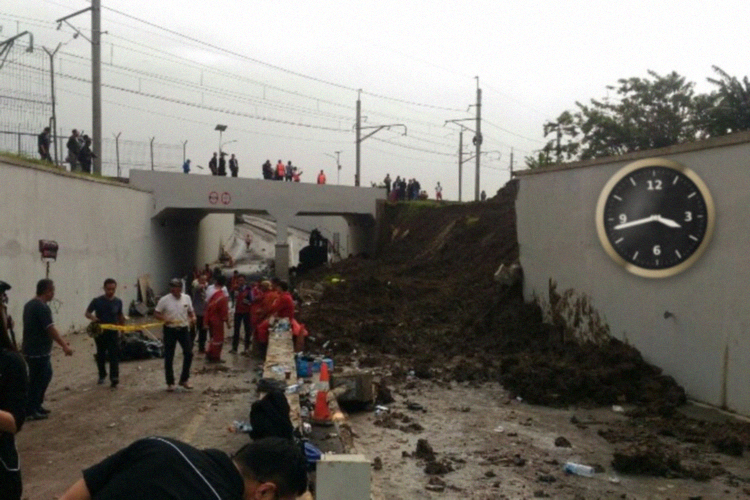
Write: 3 h 43 min
